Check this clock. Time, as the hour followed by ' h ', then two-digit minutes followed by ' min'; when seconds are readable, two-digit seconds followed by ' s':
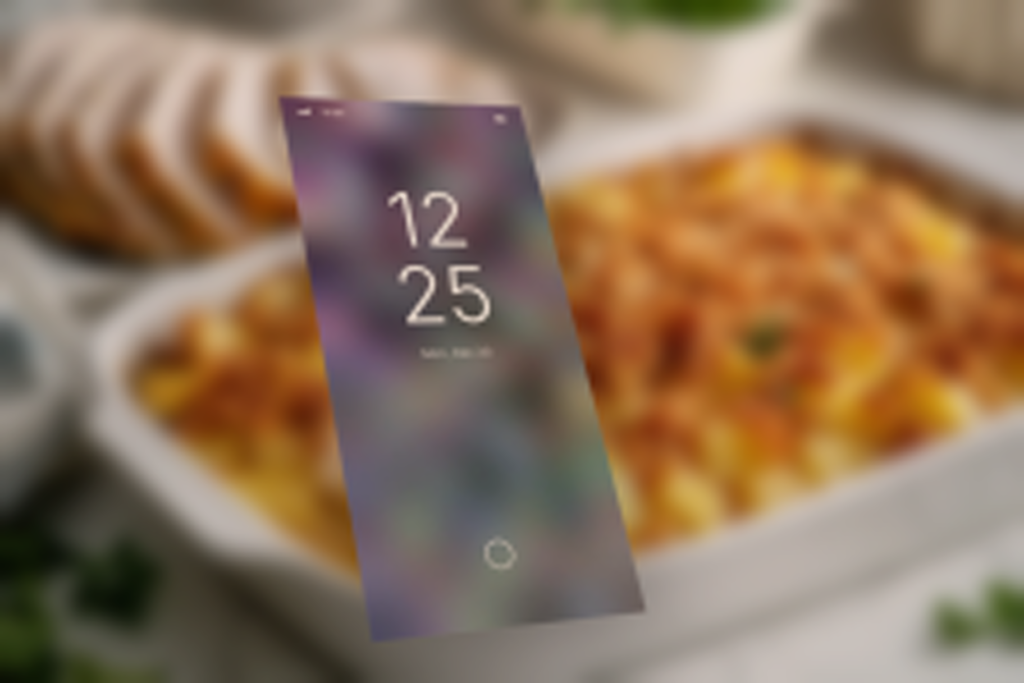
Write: 12 h 25 min
